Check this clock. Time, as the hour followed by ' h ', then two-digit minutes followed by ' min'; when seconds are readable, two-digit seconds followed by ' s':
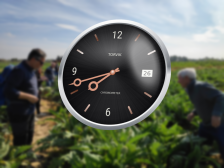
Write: 7 h 42 min
